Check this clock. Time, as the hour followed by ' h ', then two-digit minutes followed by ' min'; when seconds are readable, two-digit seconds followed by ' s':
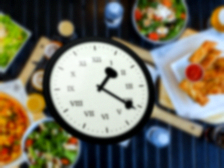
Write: 1 h 21 min
